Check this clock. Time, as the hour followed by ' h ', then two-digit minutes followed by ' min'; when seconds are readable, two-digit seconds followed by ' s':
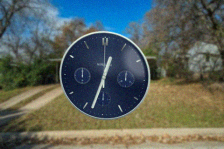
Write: 12 h 33 min
